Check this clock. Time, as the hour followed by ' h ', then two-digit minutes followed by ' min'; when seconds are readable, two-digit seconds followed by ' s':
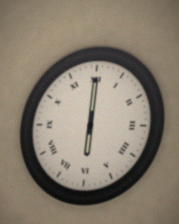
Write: 6 h 00 min
